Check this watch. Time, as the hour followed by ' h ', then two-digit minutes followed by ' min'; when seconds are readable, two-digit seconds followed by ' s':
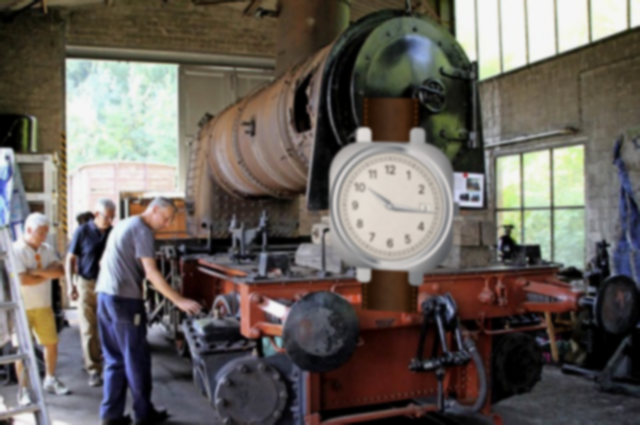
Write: 10 h 16 min
